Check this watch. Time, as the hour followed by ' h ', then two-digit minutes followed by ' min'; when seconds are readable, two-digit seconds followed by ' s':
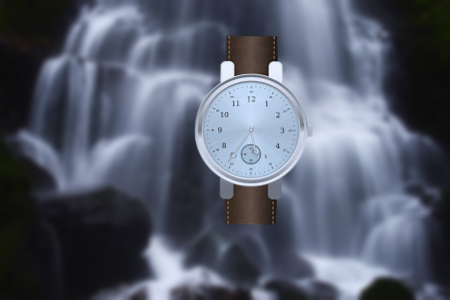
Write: 5 h 36 min
